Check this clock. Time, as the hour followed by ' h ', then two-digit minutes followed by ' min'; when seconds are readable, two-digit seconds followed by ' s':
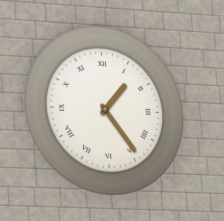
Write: 1 h 24 min
